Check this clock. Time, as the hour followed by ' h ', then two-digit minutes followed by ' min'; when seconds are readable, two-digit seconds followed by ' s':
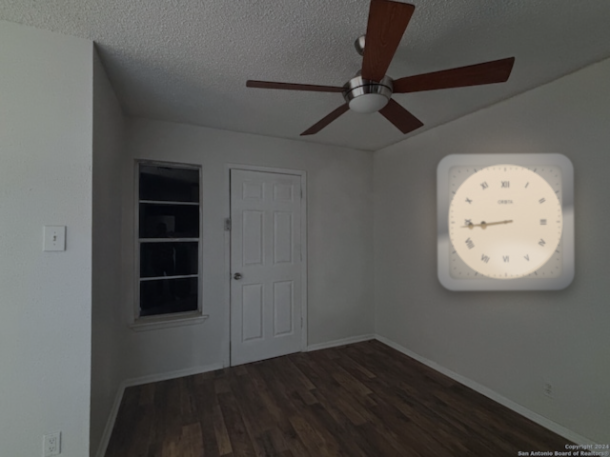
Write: 8 h 44 min
